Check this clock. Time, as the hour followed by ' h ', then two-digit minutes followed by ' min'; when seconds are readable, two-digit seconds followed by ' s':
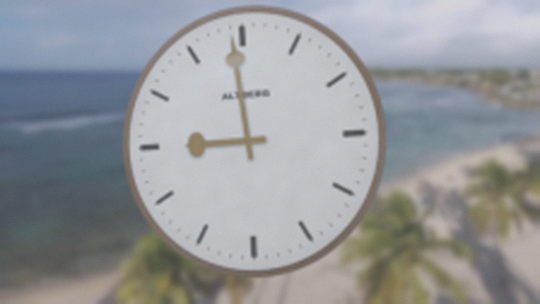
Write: 8 h 59 min
